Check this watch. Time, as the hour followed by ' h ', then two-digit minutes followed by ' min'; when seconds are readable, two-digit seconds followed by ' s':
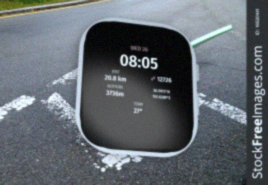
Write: 8 h 05 min
